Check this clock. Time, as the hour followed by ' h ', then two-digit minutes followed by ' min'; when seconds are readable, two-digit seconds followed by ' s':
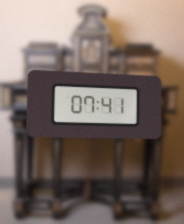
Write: 7 h 41 min
